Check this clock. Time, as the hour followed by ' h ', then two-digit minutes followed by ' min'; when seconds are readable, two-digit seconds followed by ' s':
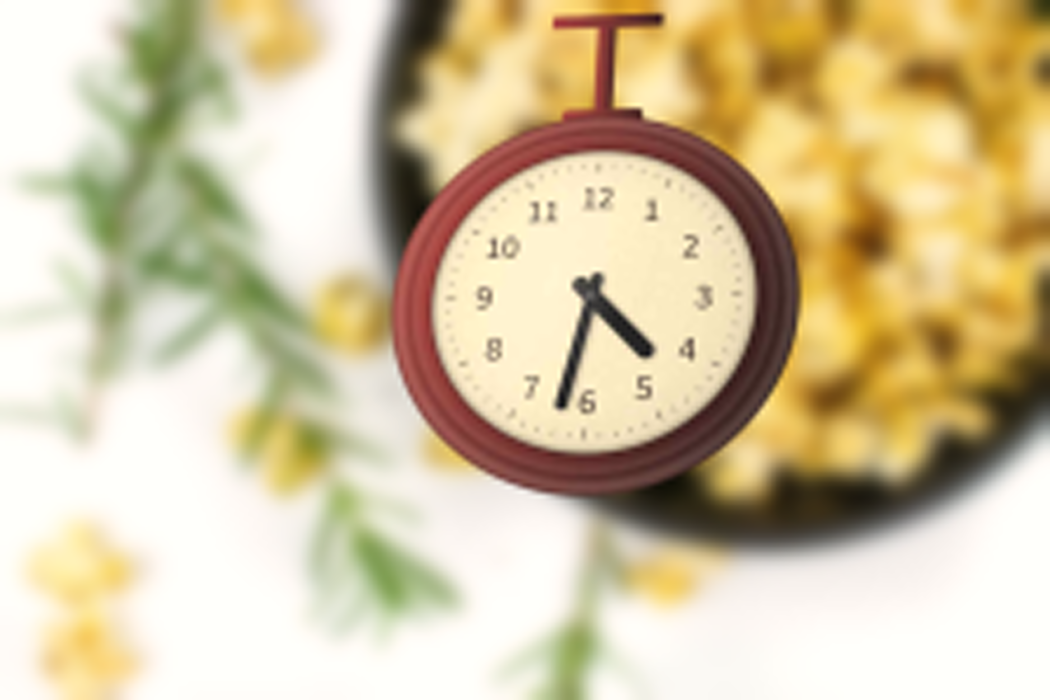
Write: 4 h 32 min
